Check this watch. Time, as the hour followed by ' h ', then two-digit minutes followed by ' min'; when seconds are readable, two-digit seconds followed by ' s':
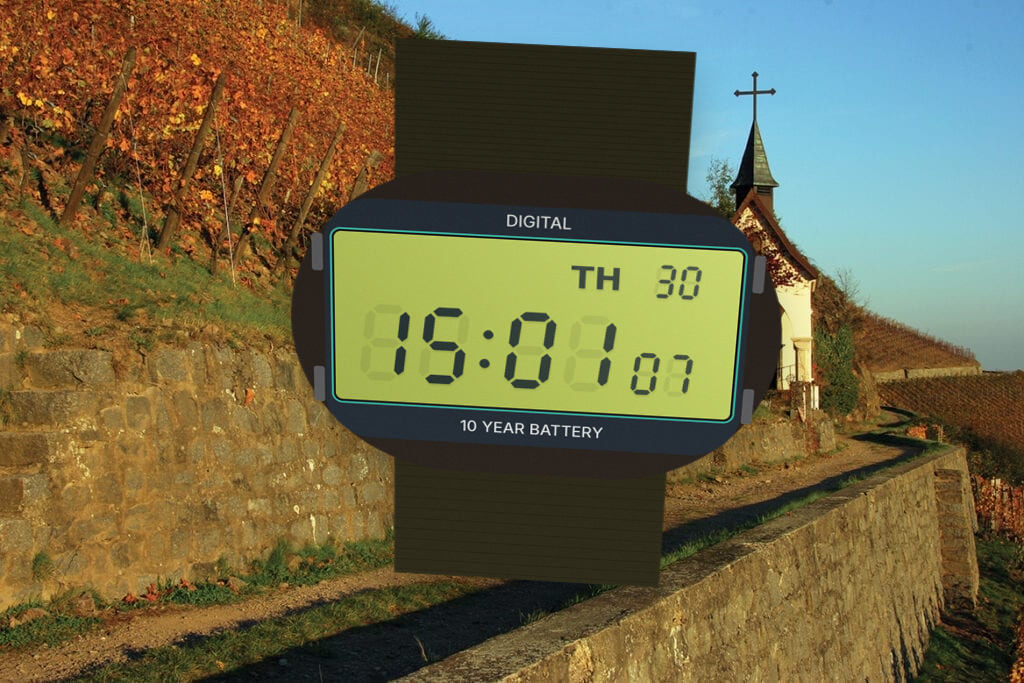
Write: 15 h 01 min 07 s
